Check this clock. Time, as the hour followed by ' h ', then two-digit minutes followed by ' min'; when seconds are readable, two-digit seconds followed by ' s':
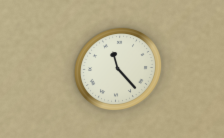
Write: 11 h 23 min
